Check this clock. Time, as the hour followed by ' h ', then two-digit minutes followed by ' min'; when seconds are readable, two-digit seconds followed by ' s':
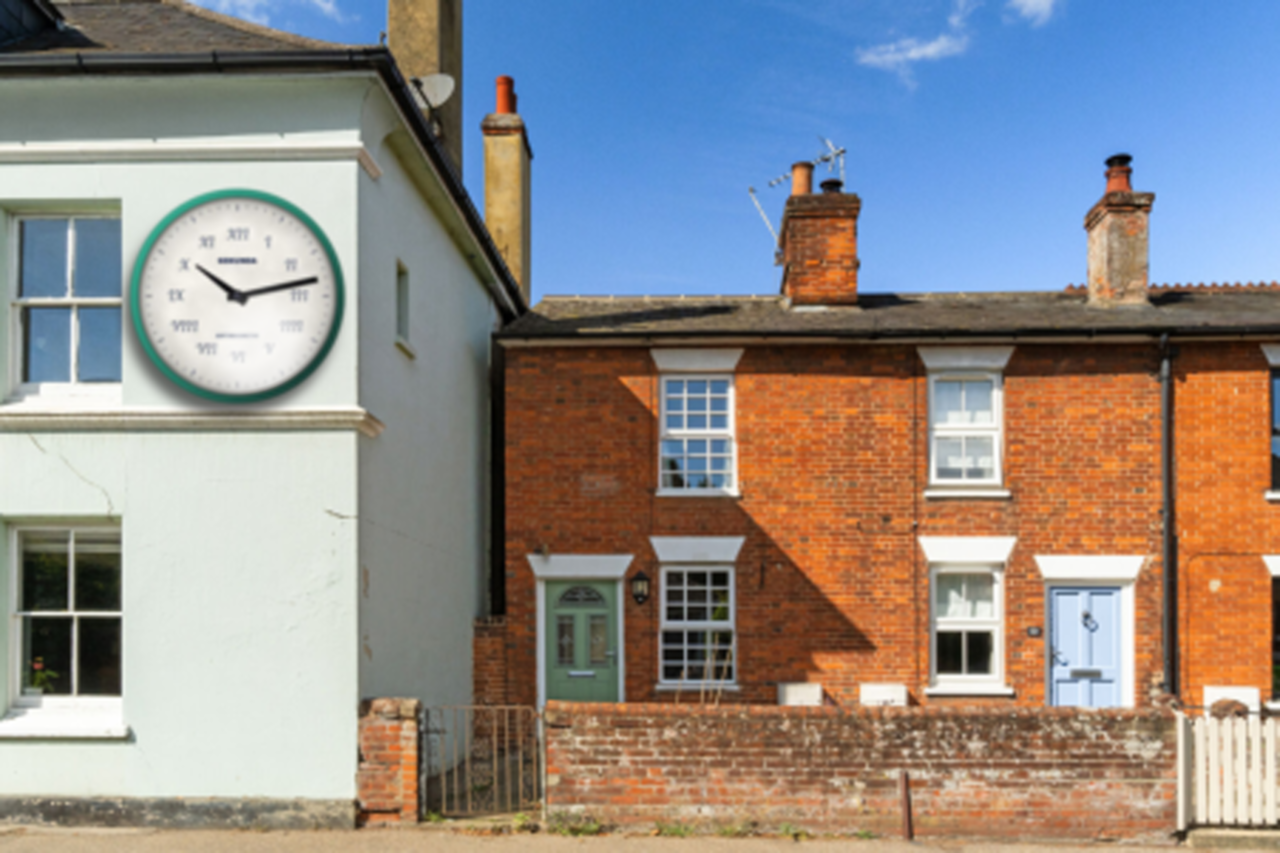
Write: 10 h 13 min
